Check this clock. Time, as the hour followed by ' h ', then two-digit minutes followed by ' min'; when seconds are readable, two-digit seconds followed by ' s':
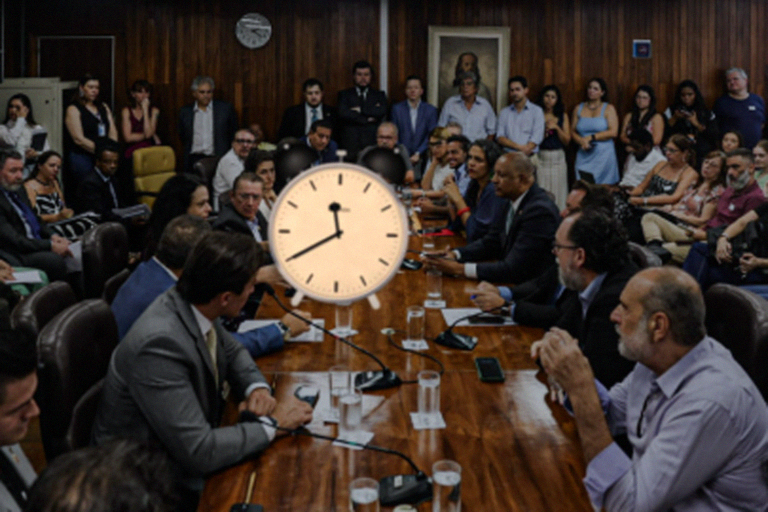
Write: 11 h 40 min
